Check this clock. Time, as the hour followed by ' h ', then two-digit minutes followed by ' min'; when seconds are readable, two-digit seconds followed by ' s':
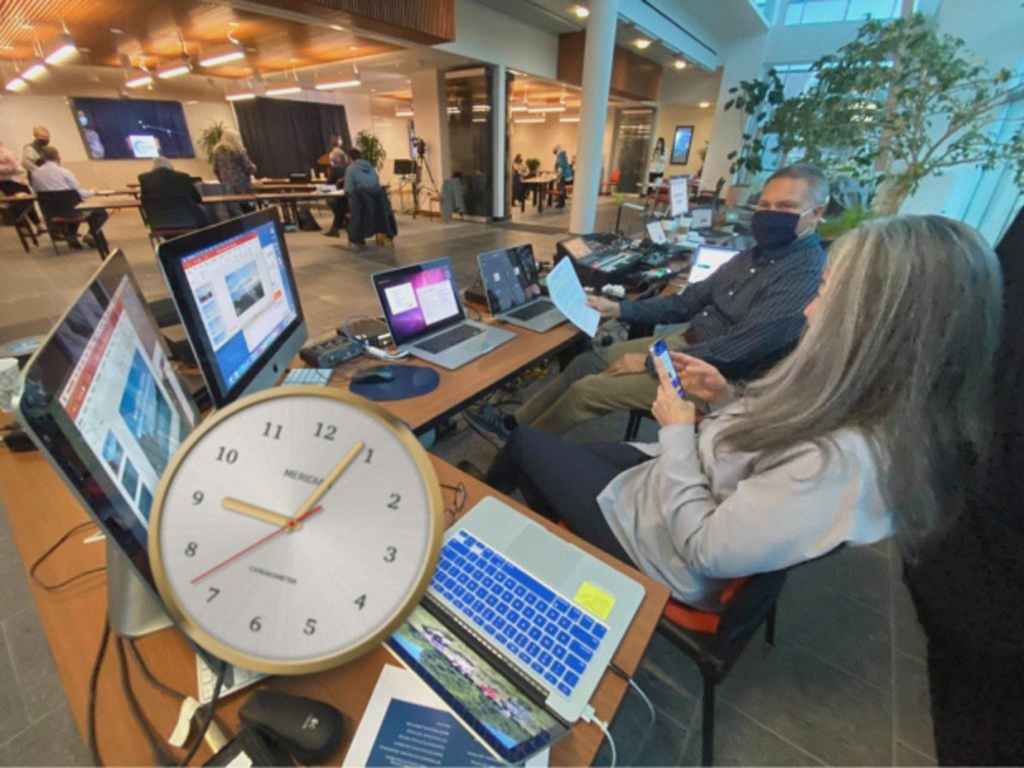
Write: 9 h 03 min 37 s
